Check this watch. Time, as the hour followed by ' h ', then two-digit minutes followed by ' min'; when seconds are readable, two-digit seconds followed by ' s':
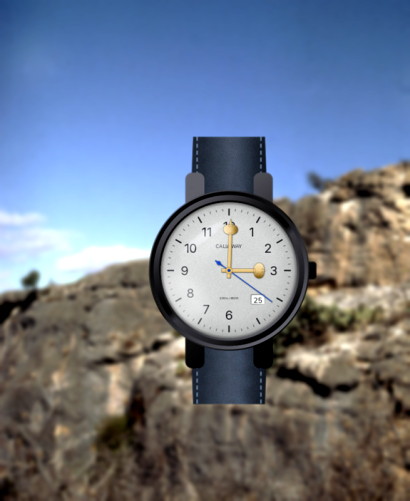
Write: 3 h 00 min 21 s
